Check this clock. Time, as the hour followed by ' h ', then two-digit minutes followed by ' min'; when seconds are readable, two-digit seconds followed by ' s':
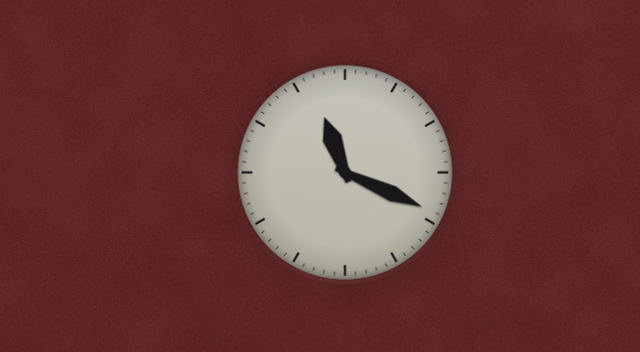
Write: 11 h 19 min
